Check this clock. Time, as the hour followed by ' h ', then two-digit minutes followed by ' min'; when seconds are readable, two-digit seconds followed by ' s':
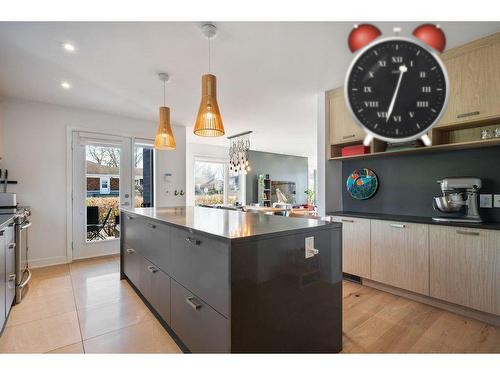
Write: 12 h 33 min
